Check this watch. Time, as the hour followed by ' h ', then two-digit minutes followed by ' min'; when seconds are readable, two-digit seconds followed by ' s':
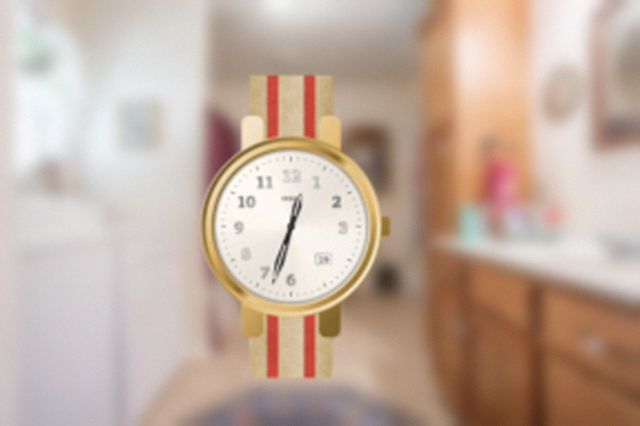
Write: 12 h 33 min
